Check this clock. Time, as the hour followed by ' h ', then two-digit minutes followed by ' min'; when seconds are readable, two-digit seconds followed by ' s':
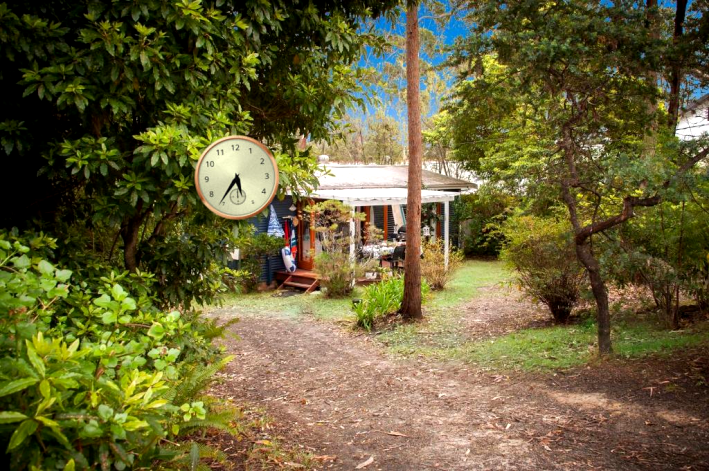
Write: 5 h 36 min
